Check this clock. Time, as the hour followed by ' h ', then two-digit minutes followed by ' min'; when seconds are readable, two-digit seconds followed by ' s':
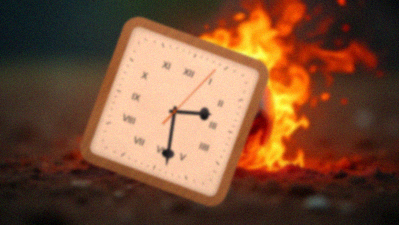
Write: 2 h 28 min 04 s
